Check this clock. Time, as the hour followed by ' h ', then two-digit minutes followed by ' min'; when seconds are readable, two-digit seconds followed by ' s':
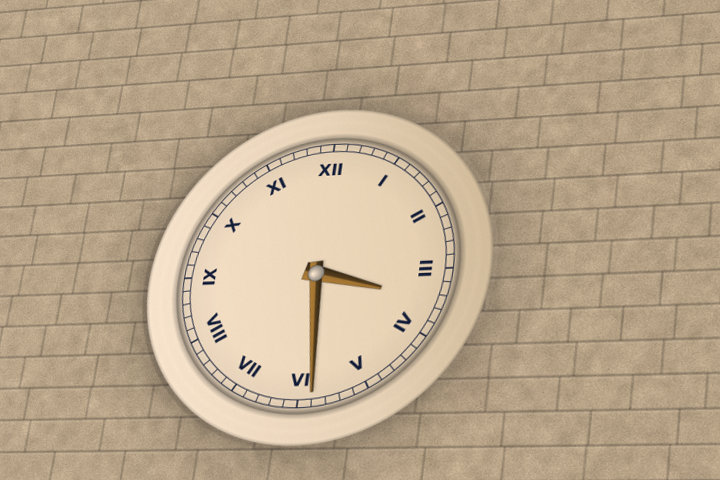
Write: 3 h 29 min
